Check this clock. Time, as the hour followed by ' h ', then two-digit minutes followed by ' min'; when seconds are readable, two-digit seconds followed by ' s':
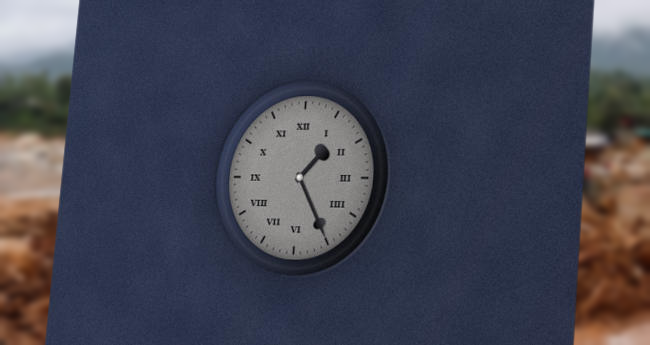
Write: 1 h 25 min
